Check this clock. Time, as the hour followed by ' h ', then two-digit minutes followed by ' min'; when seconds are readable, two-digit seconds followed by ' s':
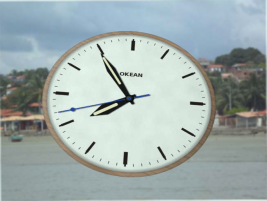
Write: 7 h 54 min 42 s
